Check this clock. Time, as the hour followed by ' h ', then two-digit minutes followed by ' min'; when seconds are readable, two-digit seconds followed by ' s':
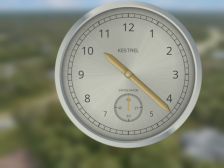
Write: 10 h 22 min
